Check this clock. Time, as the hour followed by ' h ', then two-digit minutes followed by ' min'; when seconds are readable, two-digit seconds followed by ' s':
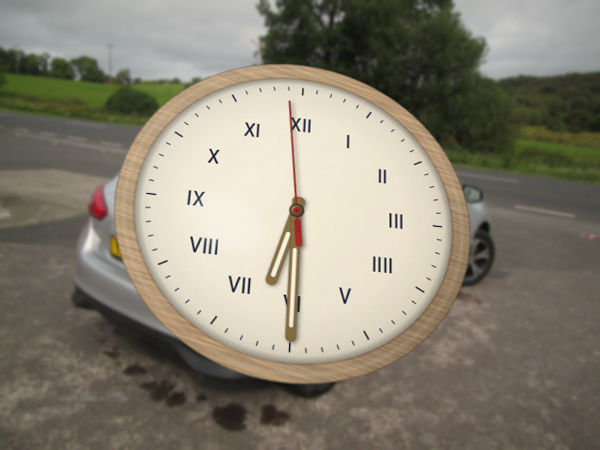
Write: 6 h 29 min 59 s
